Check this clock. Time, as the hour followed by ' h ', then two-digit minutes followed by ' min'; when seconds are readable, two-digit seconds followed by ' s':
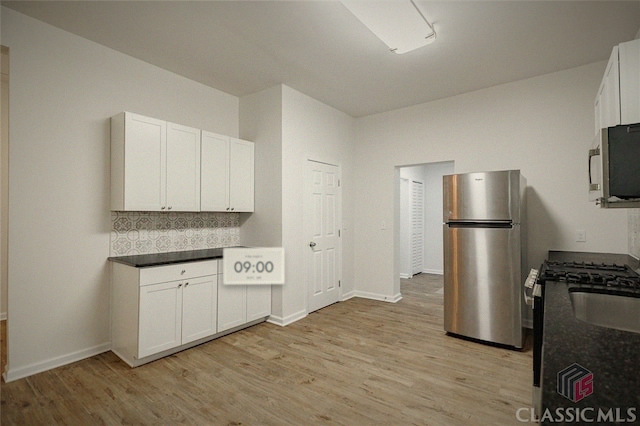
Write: 9 h 00 min
